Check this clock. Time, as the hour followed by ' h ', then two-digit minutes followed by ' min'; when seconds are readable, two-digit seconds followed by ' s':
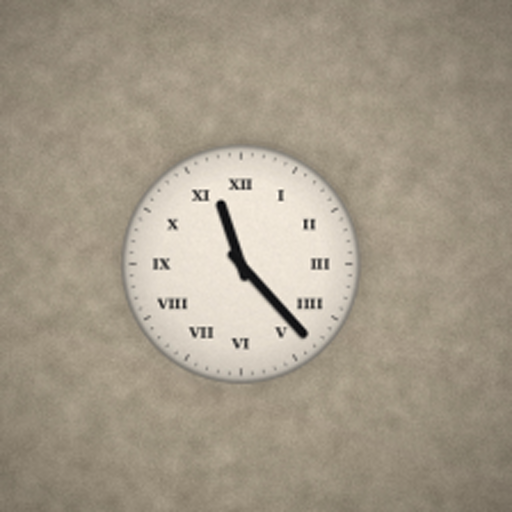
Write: 11 h 23 min
